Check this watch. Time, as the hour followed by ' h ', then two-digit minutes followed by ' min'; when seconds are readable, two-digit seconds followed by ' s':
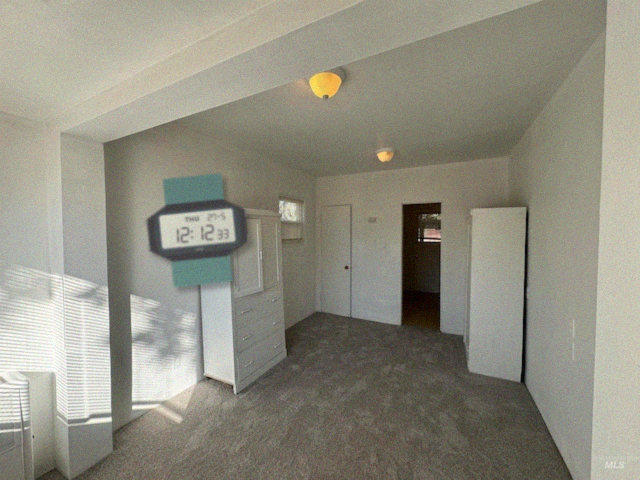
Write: 12 h 12 min
